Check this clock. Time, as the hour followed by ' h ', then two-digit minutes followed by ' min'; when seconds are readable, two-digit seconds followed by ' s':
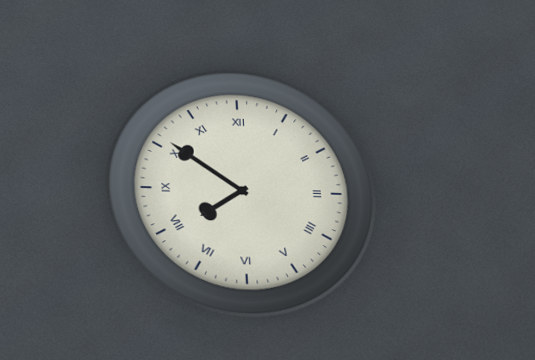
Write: 7 h 51 min
